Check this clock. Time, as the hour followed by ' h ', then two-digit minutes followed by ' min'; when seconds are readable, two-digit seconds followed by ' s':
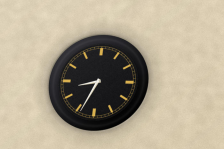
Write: 8 h 34 min
